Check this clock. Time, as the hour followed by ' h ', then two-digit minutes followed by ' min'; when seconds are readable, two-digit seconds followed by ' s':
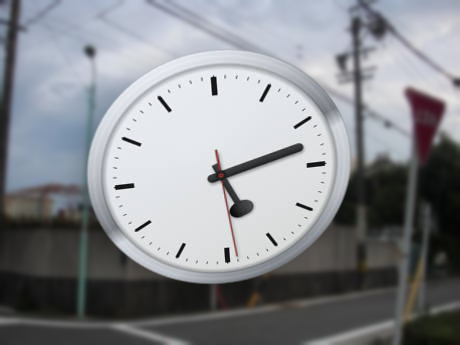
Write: 5 h 12 min 29 s
